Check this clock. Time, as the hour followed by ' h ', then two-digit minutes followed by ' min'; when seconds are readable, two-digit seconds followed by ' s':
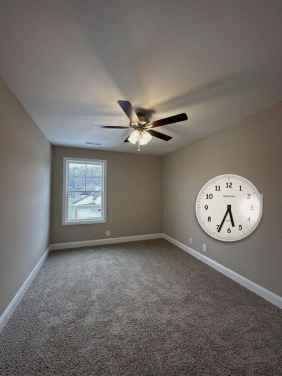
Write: 5 h 34 min
